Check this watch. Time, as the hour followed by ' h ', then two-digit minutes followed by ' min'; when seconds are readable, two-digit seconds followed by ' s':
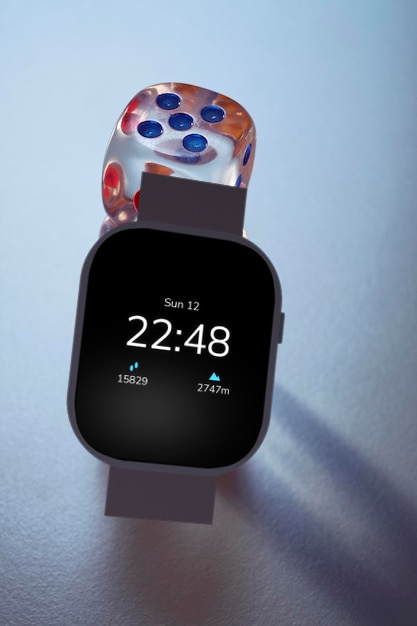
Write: 22 h 48 min
